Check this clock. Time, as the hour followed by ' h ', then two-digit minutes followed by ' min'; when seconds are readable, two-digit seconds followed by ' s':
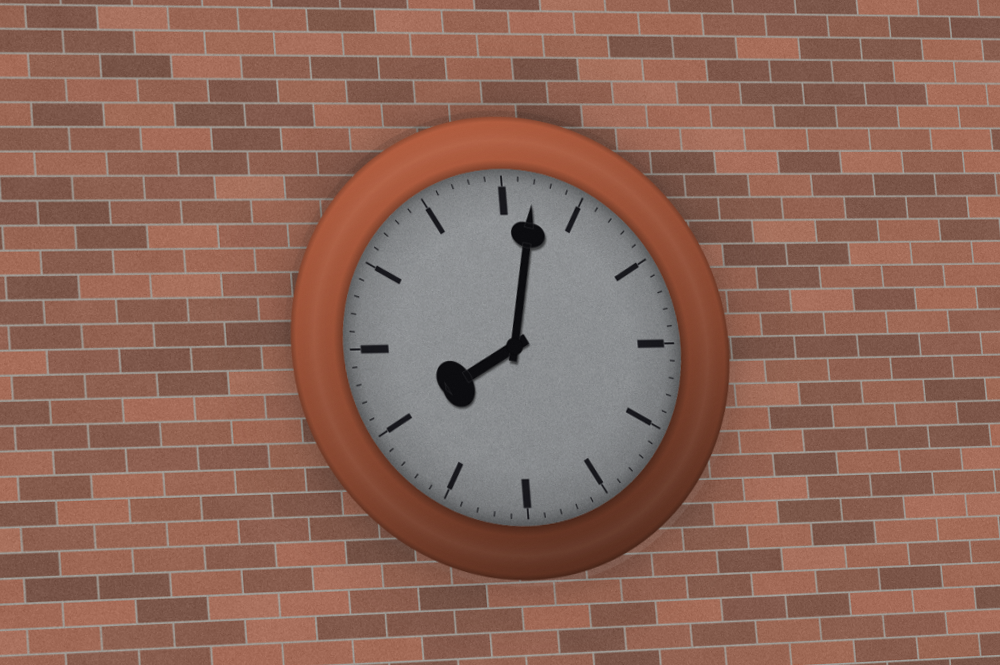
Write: 8 h 02 min
